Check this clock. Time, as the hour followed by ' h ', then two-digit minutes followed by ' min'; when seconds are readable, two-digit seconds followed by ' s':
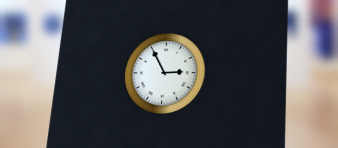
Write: 2 h 55 min
